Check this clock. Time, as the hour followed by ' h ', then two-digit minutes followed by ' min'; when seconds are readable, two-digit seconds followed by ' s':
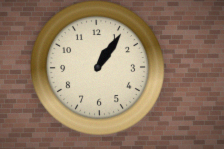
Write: 1 h 06 min
